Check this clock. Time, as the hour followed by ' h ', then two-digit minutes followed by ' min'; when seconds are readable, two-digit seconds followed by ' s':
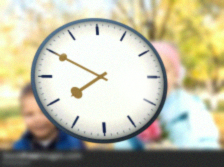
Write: 7 h 50 min
